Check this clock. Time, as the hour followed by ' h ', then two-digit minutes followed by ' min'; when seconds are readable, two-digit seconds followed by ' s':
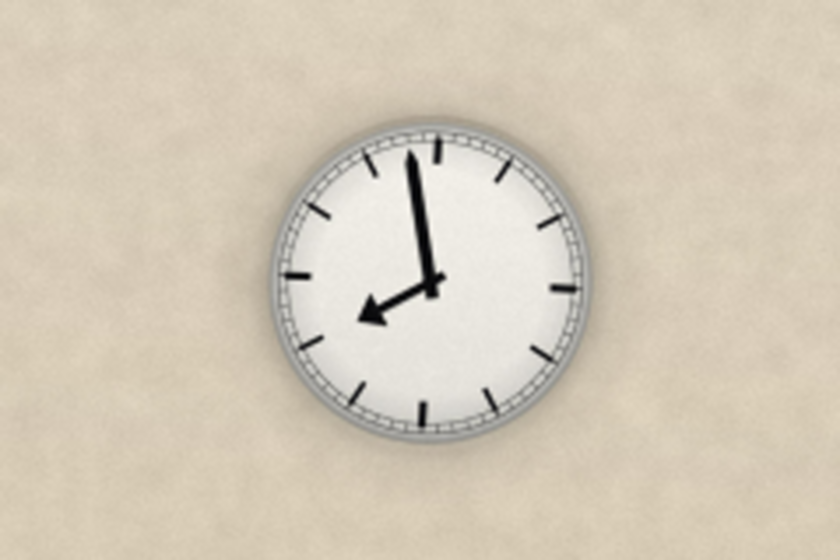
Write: 7 h 58 min
